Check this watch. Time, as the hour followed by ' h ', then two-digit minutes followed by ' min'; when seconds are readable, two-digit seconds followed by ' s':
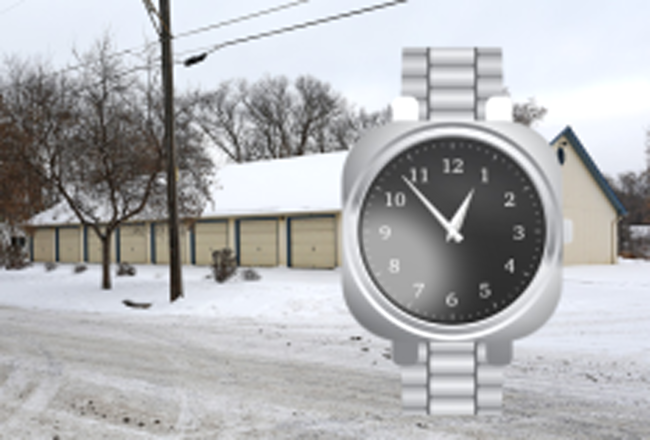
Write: 12 h 53 min
